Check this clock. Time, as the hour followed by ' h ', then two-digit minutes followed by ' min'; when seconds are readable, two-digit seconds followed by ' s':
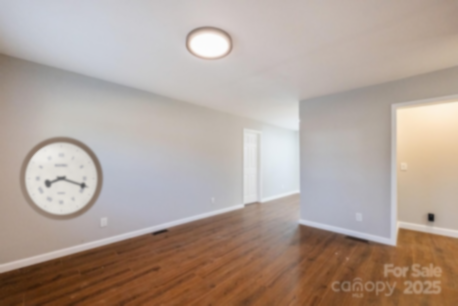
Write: 8 h 18 min
